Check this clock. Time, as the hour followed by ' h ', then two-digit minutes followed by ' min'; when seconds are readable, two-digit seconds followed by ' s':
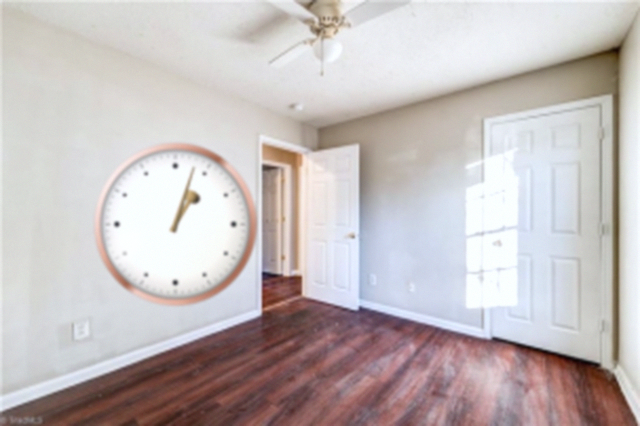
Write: 1 h 03 min
